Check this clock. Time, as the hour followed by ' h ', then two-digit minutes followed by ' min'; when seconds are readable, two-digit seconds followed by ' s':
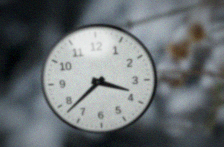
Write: 3 h 38 min
